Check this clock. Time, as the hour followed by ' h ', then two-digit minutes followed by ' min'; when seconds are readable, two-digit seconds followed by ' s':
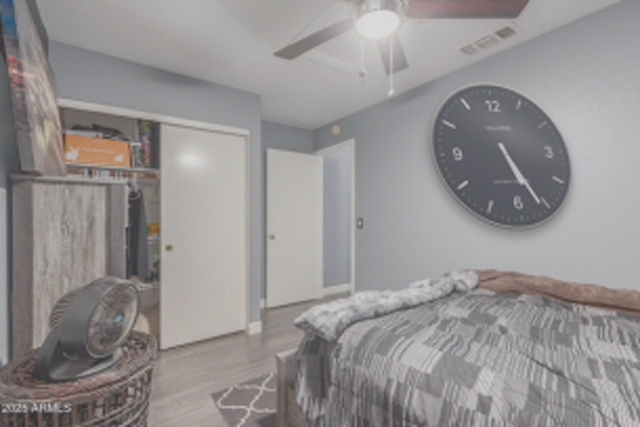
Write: 5 h 26 min
